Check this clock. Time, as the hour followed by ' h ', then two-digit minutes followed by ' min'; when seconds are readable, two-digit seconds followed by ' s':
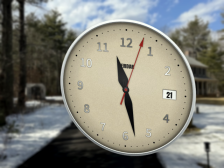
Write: 11 h 28 min 03 s
